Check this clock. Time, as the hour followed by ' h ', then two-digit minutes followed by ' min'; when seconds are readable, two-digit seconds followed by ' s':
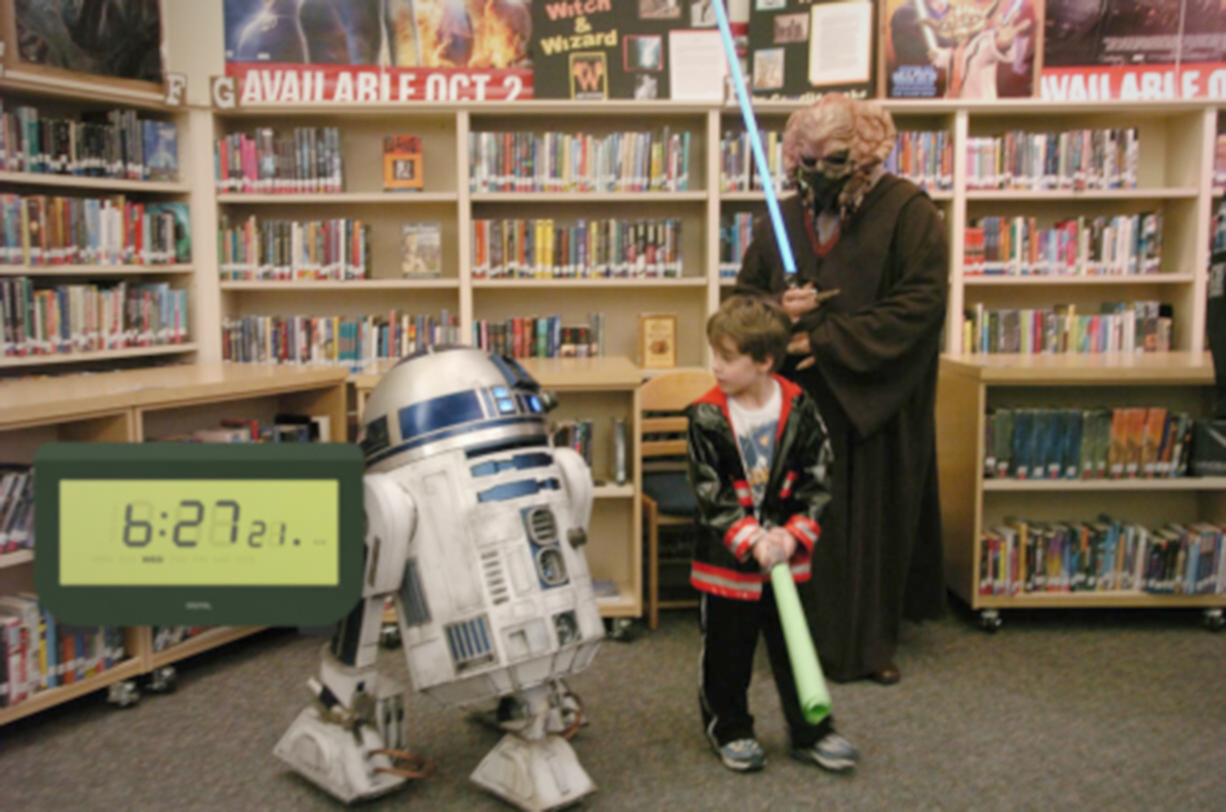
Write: 6 h 27 min 21 s
